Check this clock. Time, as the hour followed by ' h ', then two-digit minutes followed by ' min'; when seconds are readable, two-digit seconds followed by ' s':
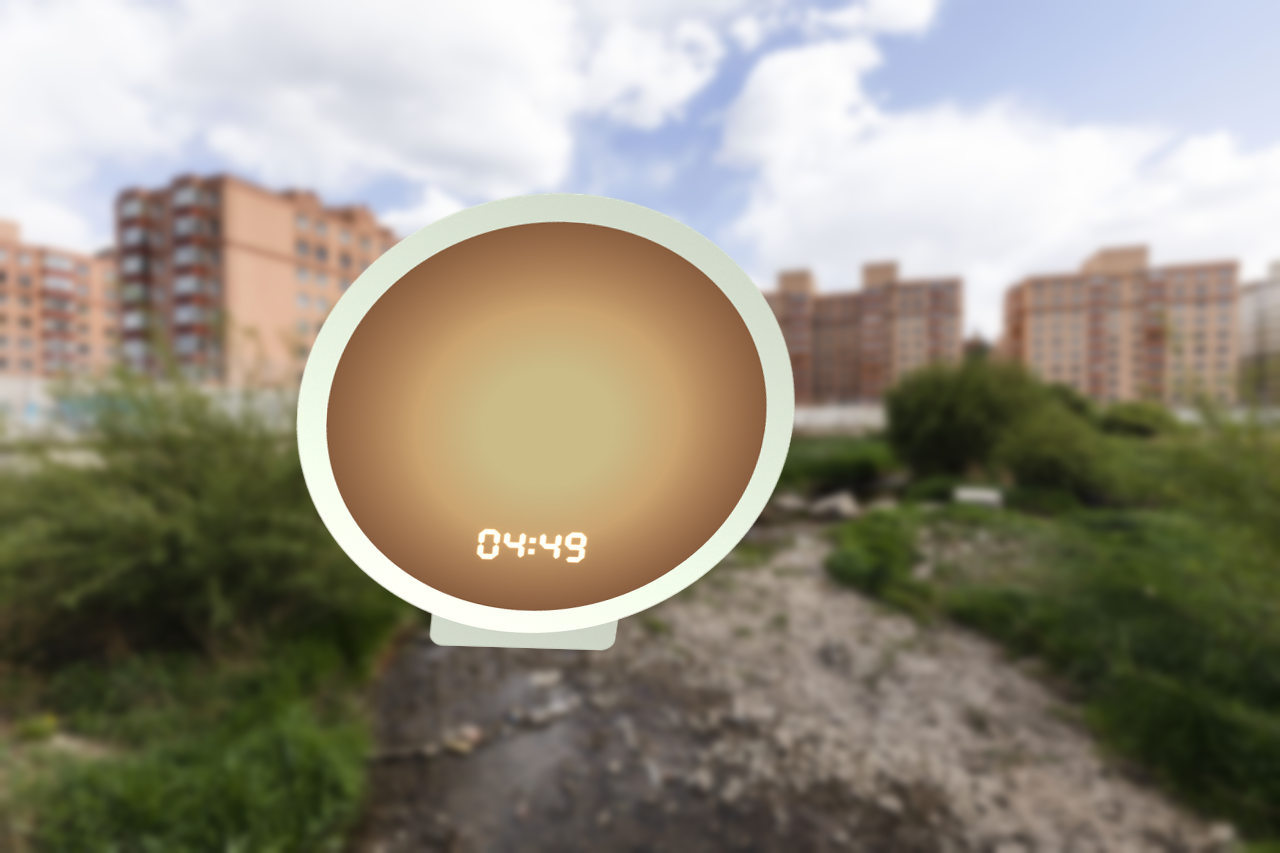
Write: 4 h 49 min
